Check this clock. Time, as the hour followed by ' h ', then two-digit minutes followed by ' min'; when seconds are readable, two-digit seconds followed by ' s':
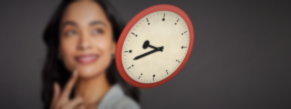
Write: 9 h 42 min
